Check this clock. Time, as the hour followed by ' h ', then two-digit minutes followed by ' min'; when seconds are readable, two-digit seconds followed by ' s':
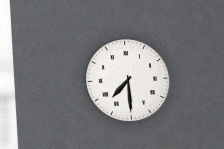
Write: 7 h 30 min
